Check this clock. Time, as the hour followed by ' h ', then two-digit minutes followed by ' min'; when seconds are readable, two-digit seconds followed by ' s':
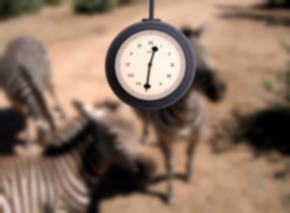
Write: 12 h 31 min
